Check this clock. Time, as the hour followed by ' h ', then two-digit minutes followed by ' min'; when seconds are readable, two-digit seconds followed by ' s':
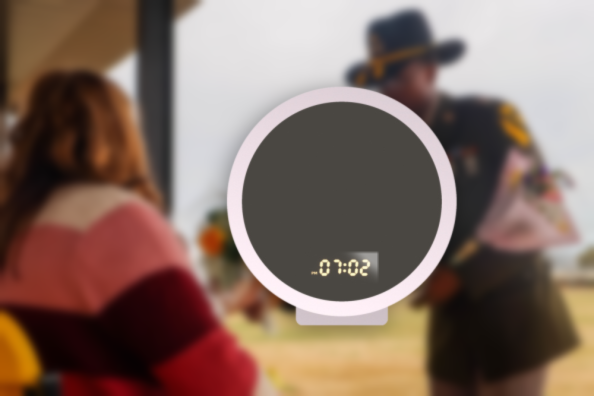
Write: 7 h 02 min
